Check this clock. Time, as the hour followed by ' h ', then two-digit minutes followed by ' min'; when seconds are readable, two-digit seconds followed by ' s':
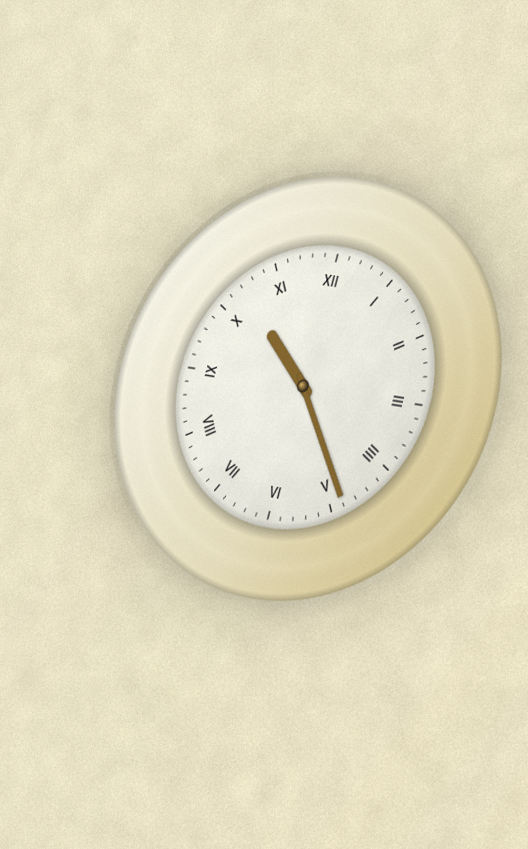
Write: 10 h 24 min
